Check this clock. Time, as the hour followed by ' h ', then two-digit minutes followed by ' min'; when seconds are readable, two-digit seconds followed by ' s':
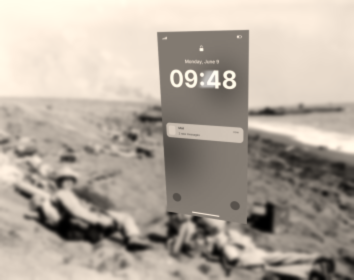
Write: 9 h 48 min
